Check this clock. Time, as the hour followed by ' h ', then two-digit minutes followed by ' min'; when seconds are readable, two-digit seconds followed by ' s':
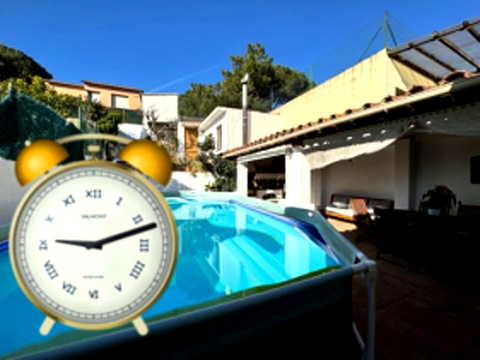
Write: 9 h 12 min
